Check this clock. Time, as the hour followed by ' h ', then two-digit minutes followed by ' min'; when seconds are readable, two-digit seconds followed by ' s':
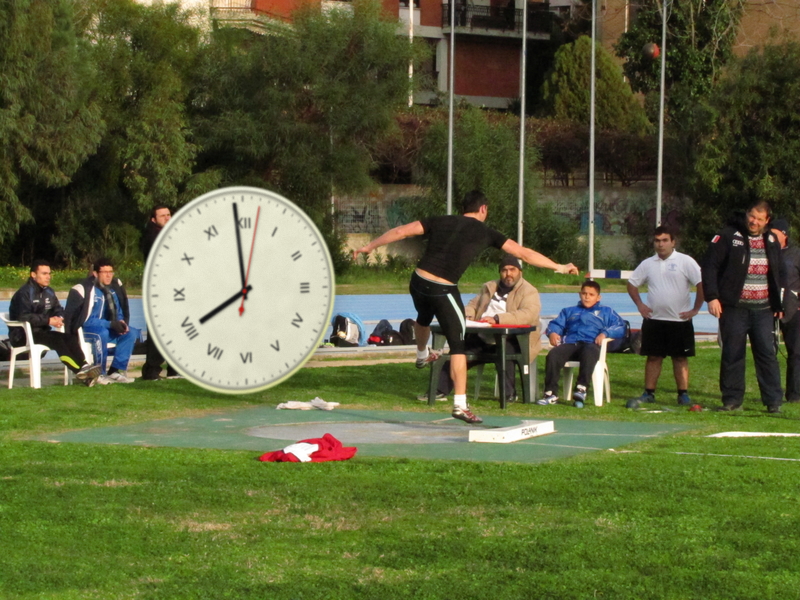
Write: 7 h 59 min 02 s
